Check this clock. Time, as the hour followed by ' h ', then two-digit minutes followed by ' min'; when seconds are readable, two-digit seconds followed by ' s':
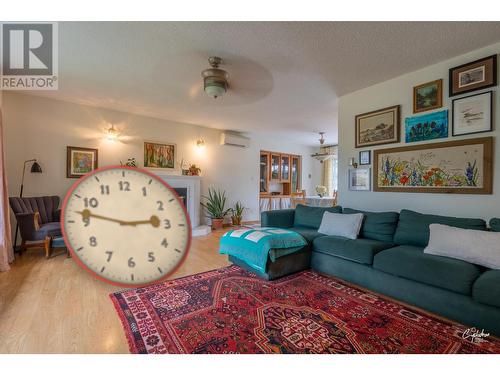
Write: 2 h 47 min
